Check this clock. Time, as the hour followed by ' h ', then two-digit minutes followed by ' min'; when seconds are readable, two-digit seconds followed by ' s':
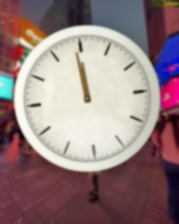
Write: 11 h 59 min
